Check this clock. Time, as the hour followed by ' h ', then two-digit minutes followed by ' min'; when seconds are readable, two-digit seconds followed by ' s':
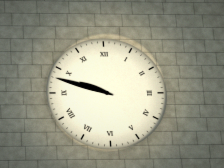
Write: 9 h 48 min
